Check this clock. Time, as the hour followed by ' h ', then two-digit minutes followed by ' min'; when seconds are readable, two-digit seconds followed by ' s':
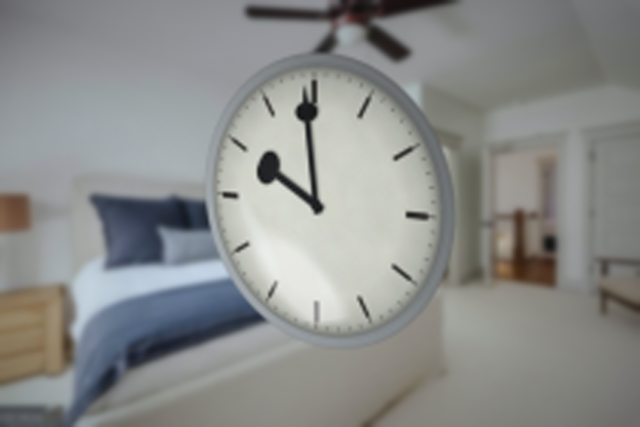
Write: 9 h 59 min
